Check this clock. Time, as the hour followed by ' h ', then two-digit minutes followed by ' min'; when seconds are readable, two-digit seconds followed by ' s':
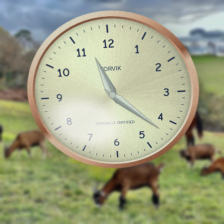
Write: 11 h 22 min
